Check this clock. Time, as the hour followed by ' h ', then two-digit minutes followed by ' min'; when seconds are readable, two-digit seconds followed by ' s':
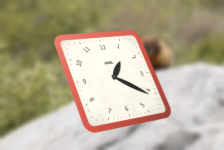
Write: 1 h 21 min
